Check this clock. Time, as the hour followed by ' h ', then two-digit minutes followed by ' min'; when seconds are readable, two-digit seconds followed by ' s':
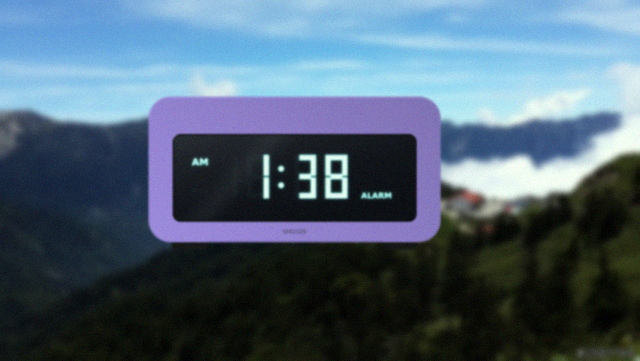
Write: 1 h 38 min
